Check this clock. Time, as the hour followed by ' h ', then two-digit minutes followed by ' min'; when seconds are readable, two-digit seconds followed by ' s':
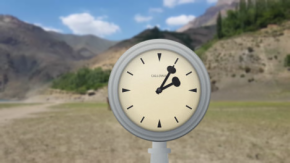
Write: 2 h 05 min
